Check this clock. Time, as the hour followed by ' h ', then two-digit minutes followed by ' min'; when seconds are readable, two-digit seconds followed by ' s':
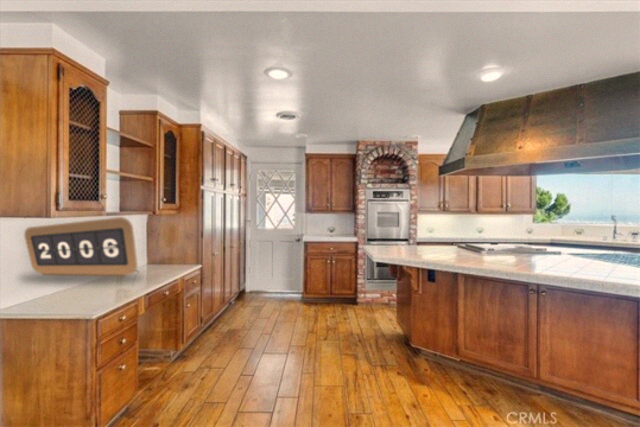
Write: 20 h 06 min
